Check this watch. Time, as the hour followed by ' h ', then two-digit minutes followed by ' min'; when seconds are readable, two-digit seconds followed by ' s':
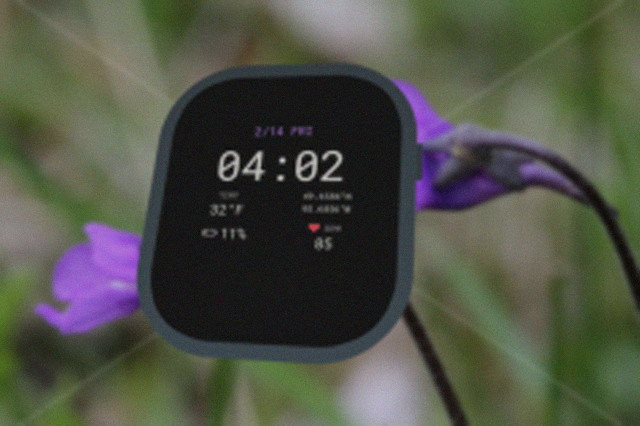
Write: 4 h 02 min
